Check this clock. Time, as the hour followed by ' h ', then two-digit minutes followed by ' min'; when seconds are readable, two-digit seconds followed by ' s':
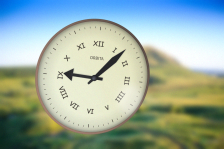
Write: 9 h 07 min
